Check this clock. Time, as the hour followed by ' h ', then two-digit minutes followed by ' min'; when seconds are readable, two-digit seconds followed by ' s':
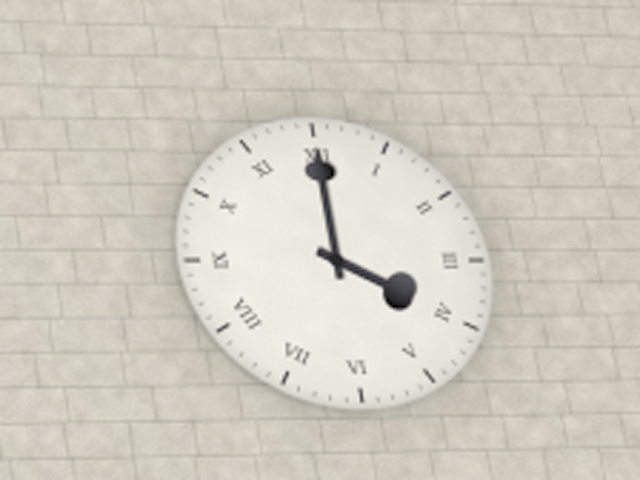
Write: 4 h 00 min
